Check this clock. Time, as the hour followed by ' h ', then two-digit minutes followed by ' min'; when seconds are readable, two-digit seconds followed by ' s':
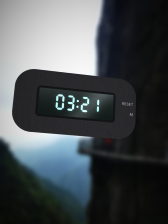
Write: 3 h 21 min
